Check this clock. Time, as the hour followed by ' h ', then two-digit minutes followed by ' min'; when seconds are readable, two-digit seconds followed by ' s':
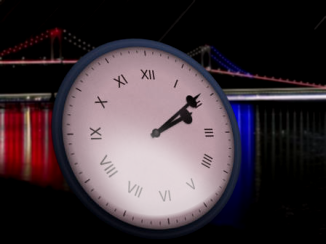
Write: 2 h 09 min
